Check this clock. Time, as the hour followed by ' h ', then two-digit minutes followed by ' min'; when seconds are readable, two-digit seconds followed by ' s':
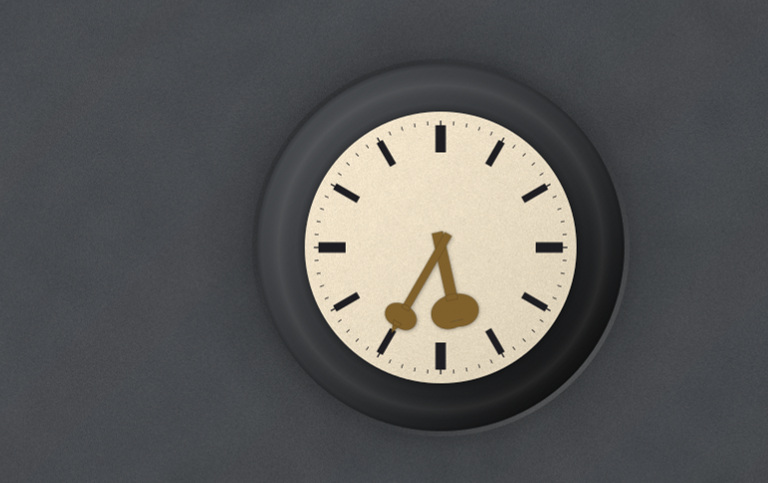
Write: 5 h 35 min
